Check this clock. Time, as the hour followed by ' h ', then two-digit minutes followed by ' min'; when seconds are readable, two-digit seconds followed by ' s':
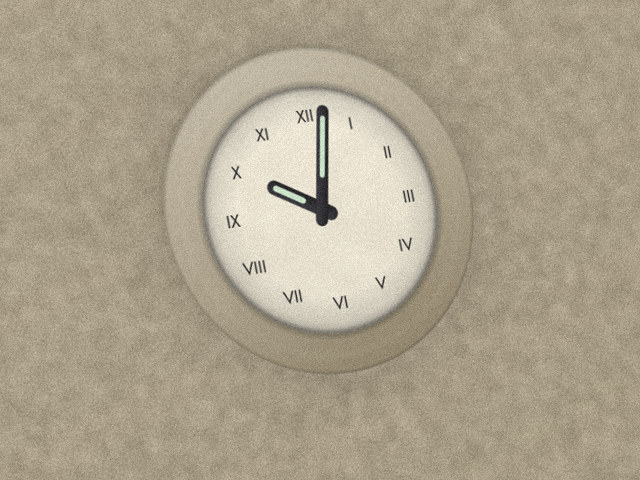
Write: 10 h 02 min
